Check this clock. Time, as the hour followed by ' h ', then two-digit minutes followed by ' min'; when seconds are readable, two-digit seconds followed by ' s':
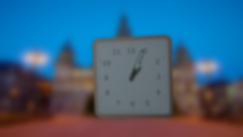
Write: 1 h 04 min
